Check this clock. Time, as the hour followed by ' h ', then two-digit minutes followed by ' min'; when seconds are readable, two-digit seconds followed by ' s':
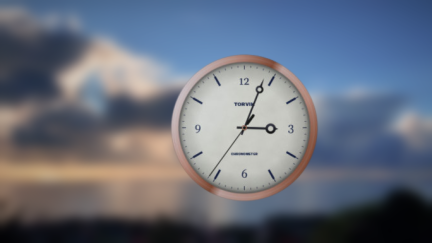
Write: 3 h 03 min 36 s
